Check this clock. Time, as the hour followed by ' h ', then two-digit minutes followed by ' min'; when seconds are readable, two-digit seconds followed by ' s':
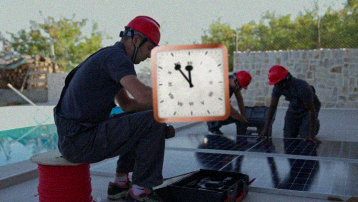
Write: 11 h 54 min
